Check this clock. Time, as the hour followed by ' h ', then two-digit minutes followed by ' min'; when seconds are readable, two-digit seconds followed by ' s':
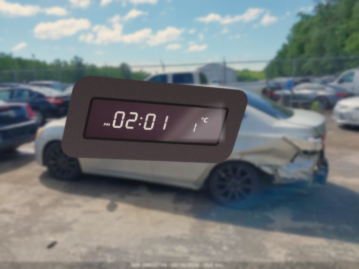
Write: 2 h 01 min
